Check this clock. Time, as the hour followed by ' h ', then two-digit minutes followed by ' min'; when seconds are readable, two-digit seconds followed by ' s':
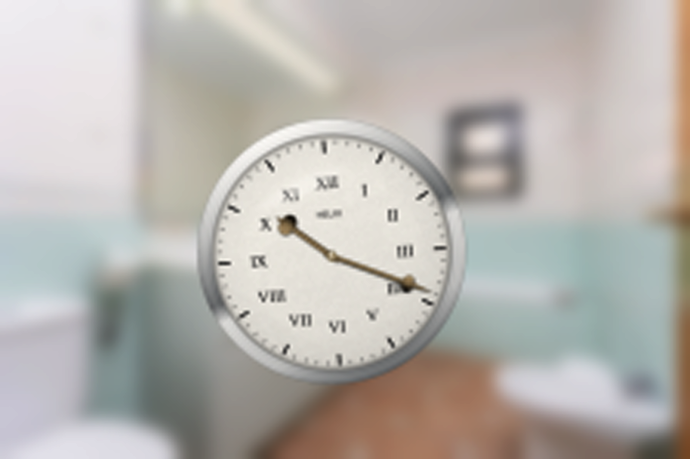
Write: 10 h 19 min
